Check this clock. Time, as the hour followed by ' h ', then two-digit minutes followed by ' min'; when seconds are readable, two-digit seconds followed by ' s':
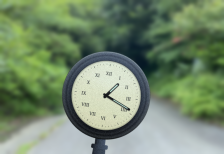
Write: 1 h 19 min
